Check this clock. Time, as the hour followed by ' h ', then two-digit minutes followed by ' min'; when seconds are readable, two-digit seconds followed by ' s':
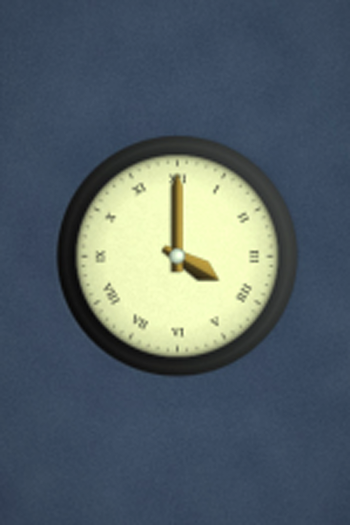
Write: 4 h 00 min
